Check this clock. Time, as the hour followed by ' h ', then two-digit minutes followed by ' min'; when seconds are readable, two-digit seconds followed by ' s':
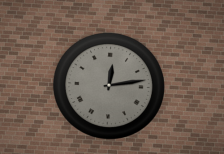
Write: 12 h 13 min
